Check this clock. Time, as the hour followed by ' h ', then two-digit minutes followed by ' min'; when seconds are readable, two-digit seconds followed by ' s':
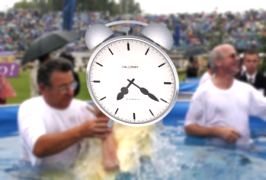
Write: 7 h 21 min
